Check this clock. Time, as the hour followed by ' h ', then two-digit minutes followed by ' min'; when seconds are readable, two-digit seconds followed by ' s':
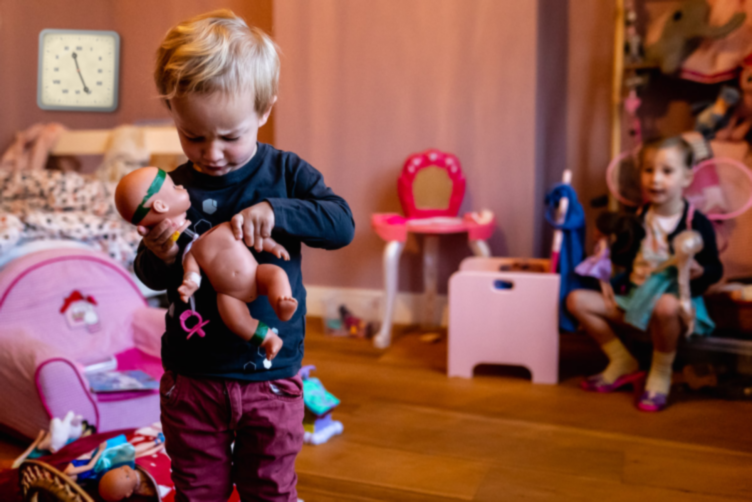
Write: 11 h 26 min
